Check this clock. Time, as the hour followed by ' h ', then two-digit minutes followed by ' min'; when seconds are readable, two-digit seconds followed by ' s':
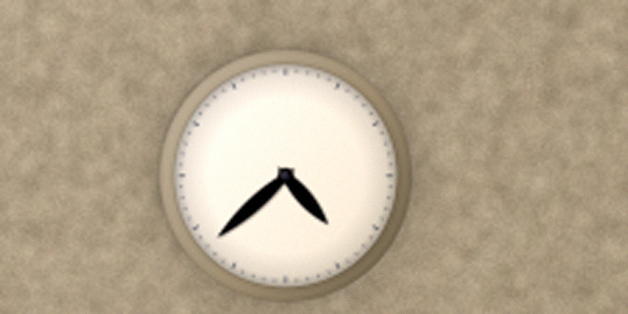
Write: 4 h 38 min
